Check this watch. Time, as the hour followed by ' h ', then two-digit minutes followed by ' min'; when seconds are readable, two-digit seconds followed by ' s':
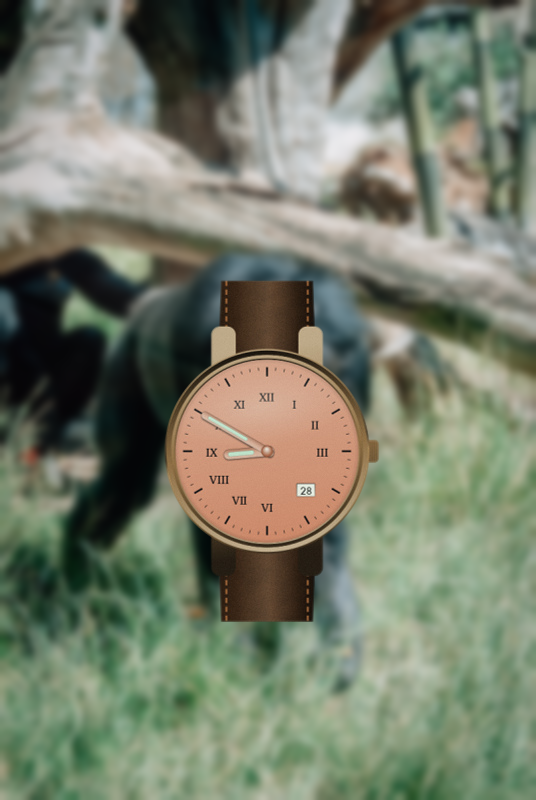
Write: 8 h 50 min
